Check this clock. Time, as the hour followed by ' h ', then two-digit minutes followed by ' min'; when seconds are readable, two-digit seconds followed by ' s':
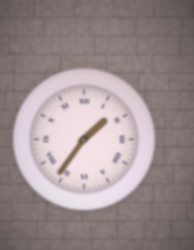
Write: 1 h 36 min
